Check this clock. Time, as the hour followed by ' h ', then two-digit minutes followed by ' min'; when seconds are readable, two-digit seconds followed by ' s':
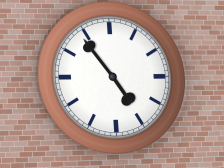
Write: 4 h 54 min
